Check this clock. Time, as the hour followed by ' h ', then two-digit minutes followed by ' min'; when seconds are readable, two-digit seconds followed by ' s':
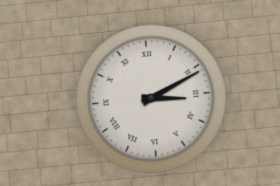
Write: 3 h 11 min
